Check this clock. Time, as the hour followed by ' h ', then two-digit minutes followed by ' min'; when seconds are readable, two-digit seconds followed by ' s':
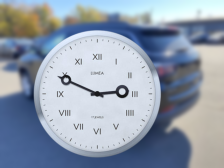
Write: 2 h 49 min
